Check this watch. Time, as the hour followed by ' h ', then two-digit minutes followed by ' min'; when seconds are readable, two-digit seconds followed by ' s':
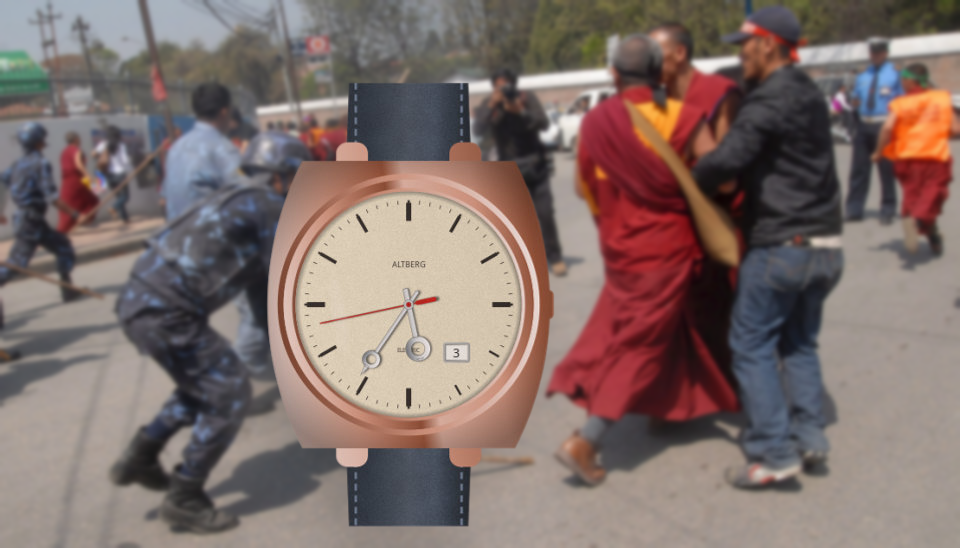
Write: 5 h 35 min 43 s
